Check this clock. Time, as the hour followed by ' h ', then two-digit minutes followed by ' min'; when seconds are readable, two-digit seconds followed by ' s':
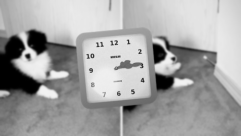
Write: 2 h 14 min
